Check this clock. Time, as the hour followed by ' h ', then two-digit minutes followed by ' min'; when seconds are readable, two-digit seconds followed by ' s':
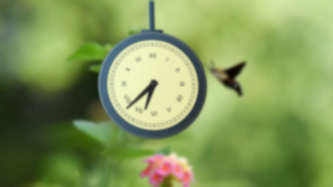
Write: 6 h 38 min
